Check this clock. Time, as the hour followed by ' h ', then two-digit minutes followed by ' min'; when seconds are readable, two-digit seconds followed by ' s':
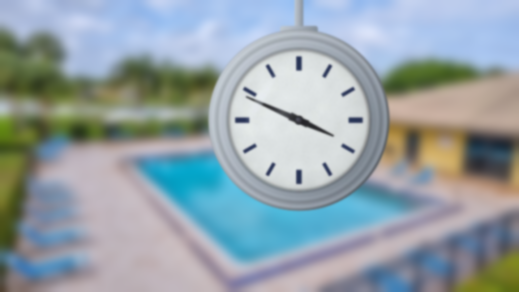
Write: 3 h 49 min
